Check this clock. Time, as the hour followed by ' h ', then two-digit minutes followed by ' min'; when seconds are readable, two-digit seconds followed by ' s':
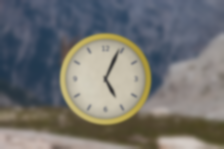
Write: 5 h 04 min
